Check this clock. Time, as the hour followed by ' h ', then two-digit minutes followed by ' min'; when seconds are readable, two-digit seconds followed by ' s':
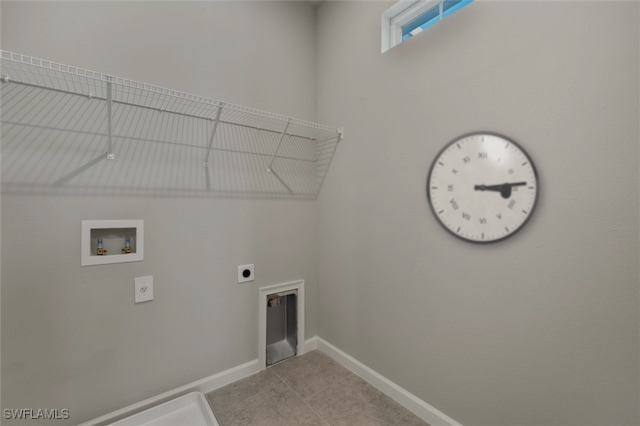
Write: 3 h 14 min
